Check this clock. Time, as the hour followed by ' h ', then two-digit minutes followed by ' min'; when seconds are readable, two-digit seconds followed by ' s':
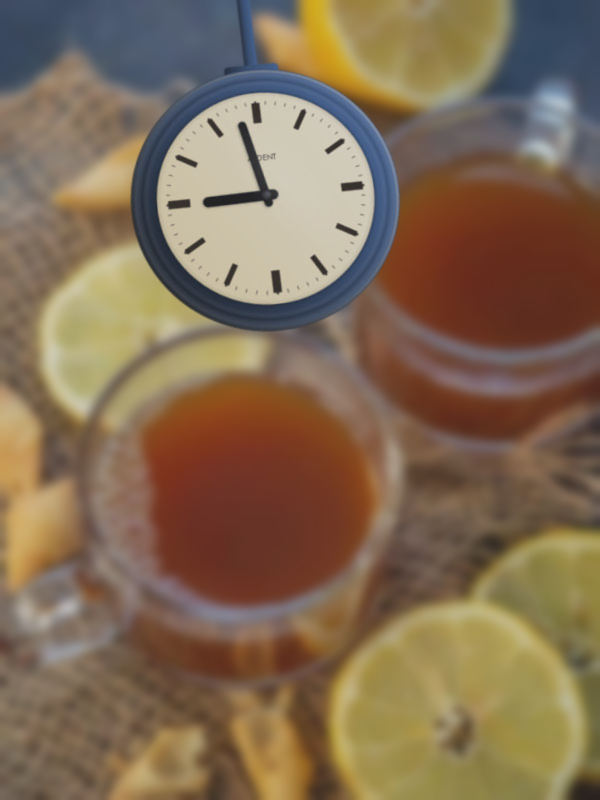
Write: 8 h 58 min
